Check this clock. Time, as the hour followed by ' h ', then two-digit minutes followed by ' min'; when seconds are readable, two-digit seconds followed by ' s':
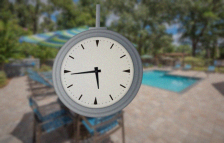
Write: 5 h 44 min
